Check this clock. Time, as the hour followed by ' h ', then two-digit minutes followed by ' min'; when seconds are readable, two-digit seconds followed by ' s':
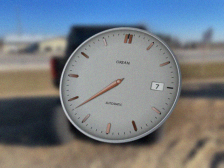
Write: 7 h 38 min
